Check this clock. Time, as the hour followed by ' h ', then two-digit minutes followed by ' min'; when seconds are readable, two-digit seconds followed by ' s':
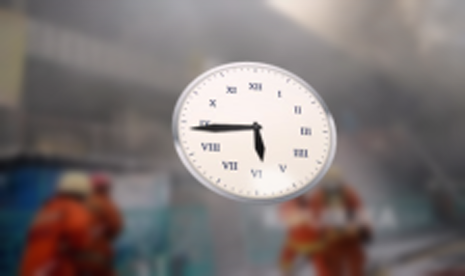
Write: 5 h 44 min
